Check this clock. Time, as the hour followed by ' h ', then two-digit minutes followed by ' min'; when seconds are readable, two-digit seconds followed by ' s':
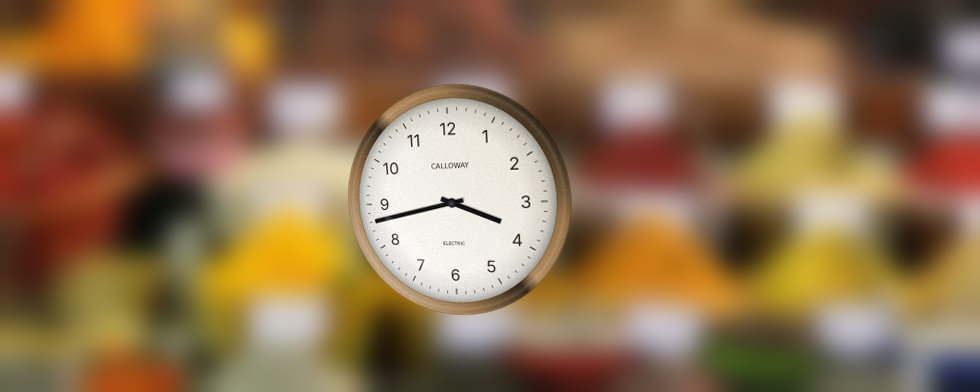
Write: 3 h 43 min
